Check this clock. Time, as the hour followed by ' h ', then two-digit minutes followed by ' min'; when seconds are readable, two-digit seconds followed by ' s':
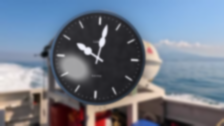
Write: 10 h 02 min
